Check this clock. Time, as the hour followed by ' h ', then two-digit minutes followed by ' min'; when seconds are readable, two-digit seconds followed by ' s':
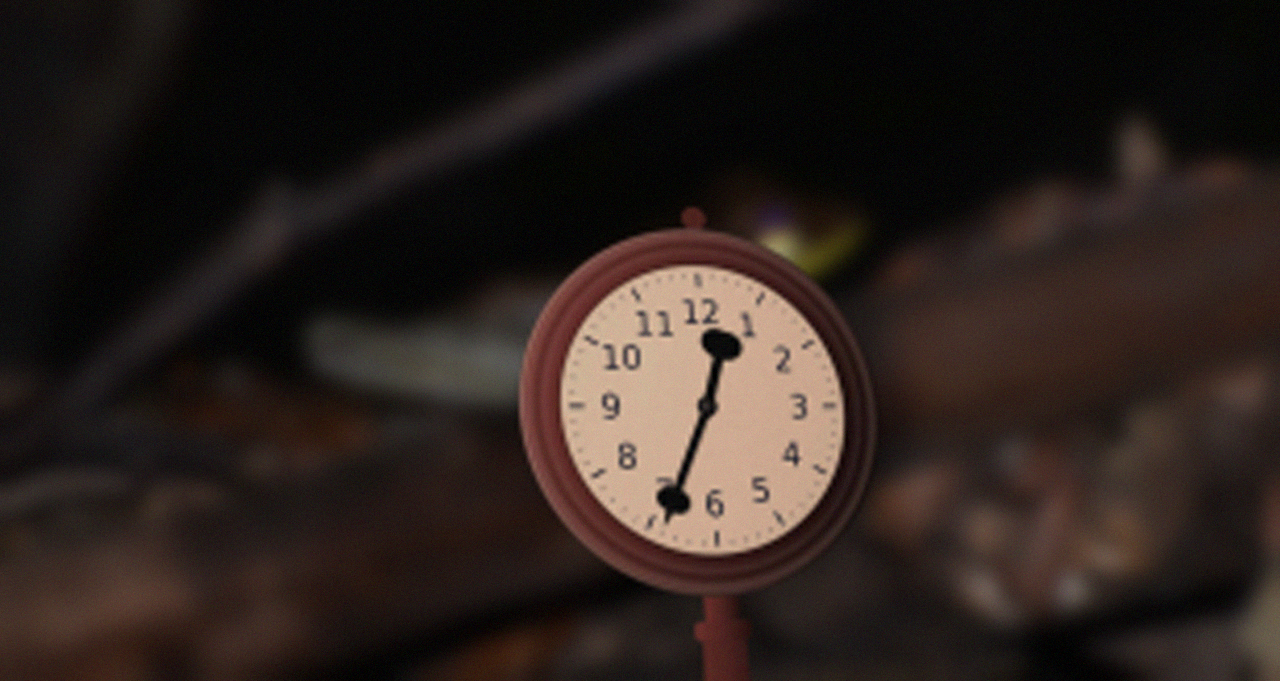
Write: 12 h 34 min
